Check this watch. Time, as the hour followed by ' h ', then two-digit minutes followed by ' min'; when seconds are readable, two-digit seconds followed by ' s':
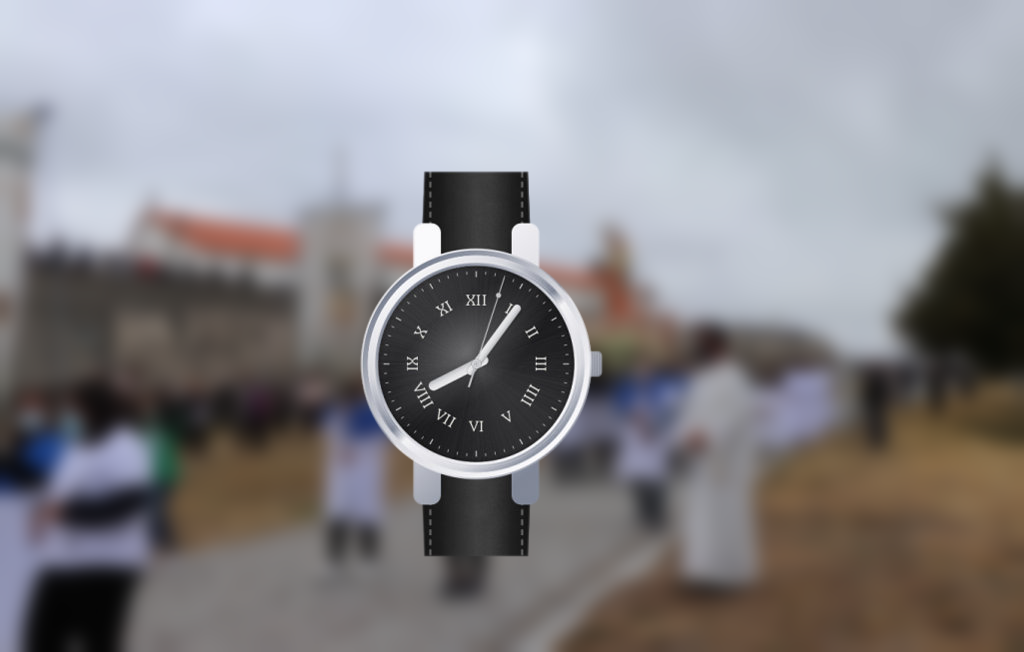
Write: 8 h 06 min 03 s
